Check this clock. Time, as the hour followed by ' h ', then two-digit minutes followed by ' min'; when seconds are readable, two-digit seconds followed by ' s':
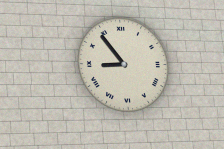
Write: 8 h 54 min
